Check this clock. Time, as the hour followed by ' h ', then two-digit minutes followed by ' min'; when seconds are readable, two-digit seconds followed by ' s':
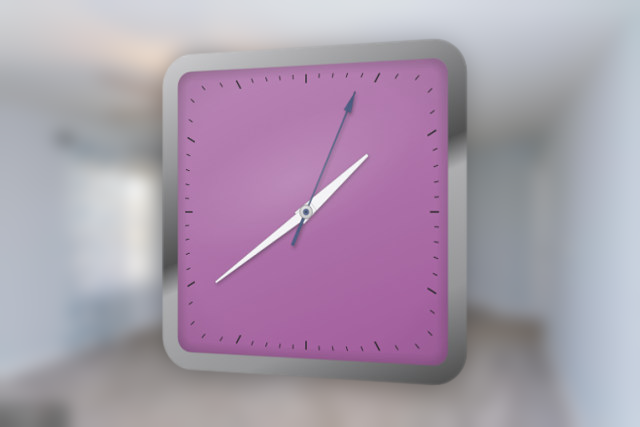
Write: 1 h 39 min 04 s
